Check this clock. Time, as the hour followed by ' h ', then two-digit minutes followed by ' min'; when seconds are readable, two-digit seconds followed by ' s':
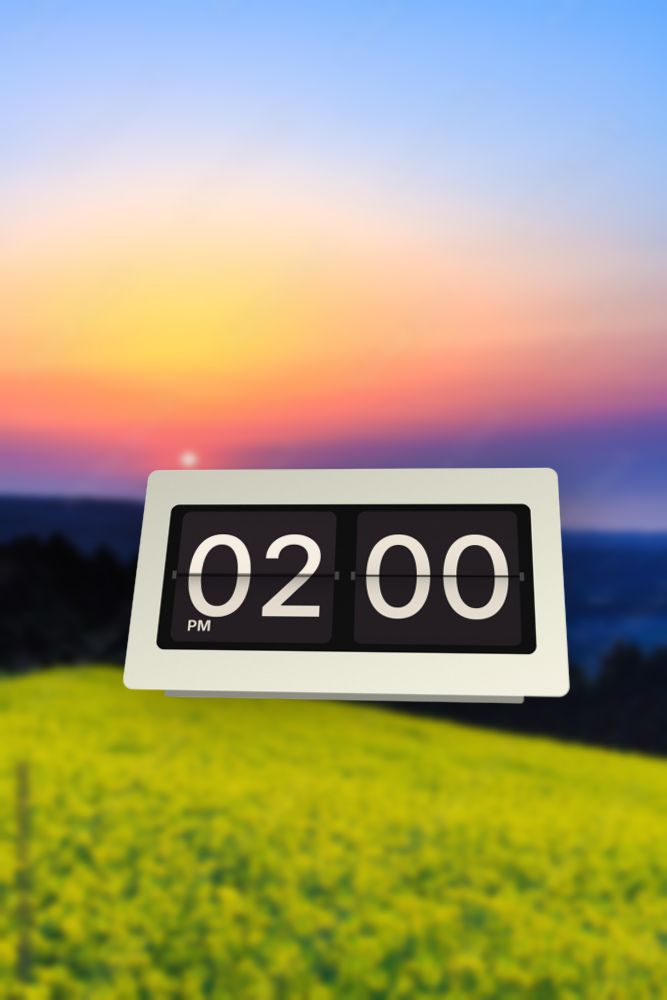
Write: 2 h 00 min
